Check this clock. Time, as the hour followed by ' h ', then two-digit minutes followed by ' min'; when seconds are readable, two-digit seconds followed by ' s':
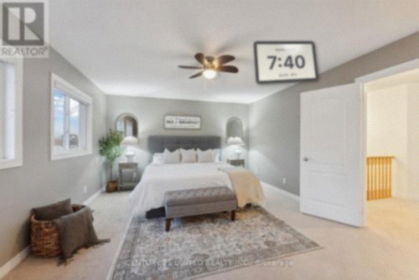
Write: 7 h 40 min
